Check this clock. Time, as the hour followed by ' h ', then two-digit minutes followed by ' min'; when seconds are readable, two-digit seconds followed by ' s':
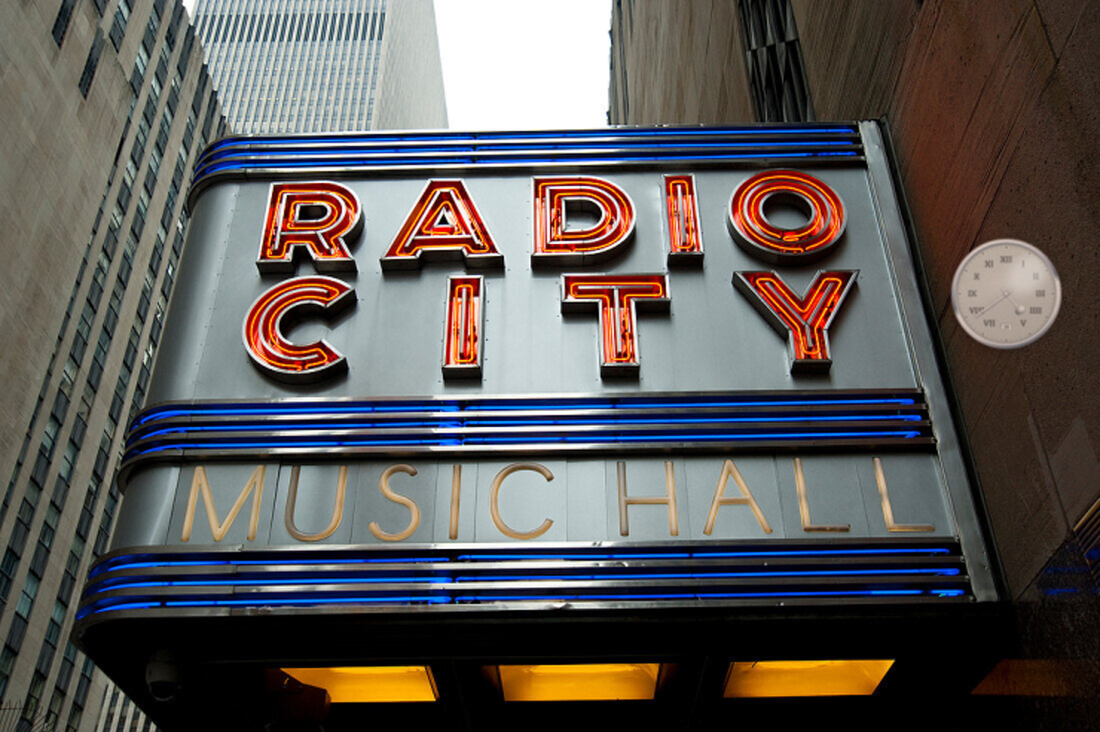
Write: 4 h 39 min
